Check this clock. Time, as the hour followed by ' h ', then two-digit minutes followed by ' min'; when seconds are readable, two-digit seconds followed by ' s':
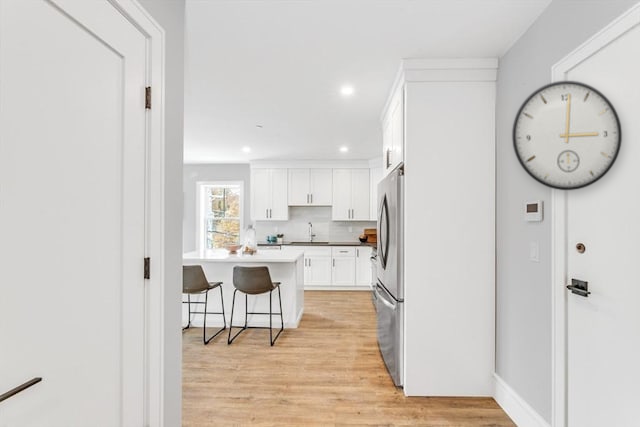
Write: 3 h 01 min
